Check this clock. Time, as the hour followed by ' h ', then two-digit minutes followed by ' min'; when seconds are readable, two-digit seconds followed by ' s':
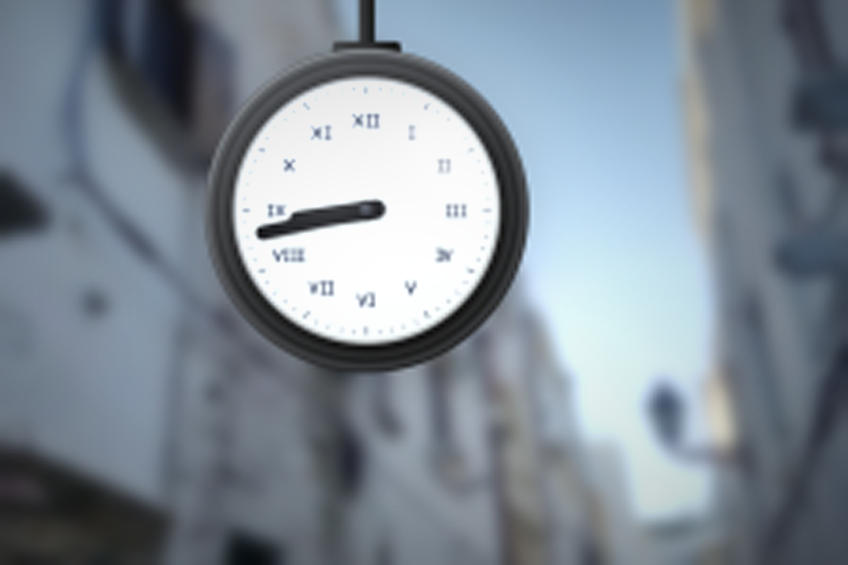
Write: 8 h 43 min
